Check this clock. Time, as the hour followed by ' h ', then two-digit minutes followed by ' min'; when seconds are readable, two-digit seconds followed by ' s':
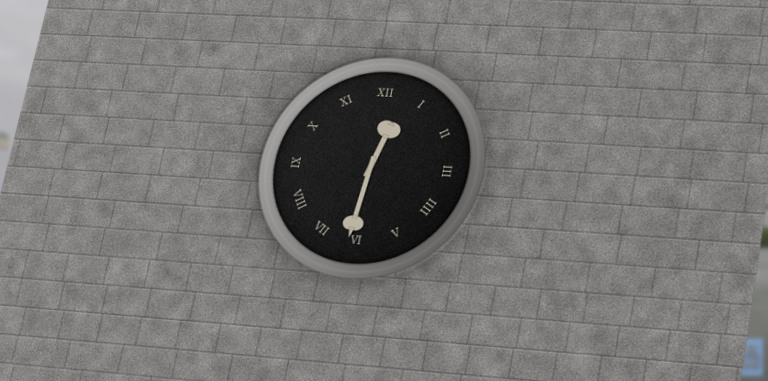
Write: 12 h 31 min
